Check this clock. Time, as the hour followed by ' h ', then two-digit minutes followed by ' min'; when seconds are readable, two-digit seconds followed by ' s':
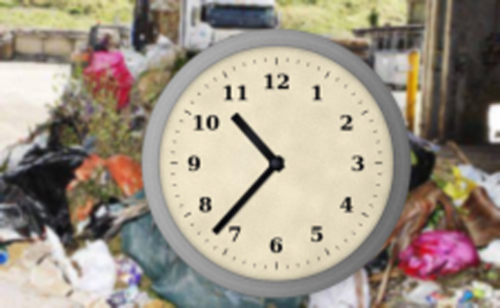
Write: 10 h 37 min
